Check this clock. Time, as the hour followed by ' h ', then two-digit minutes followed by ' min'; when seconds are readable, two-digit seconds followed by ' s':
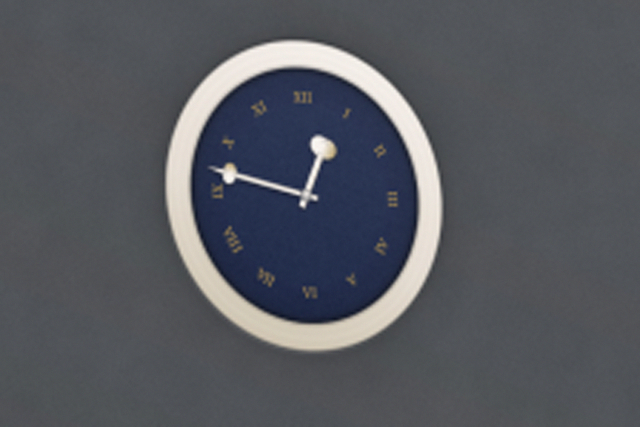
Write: 12 h 47 min
